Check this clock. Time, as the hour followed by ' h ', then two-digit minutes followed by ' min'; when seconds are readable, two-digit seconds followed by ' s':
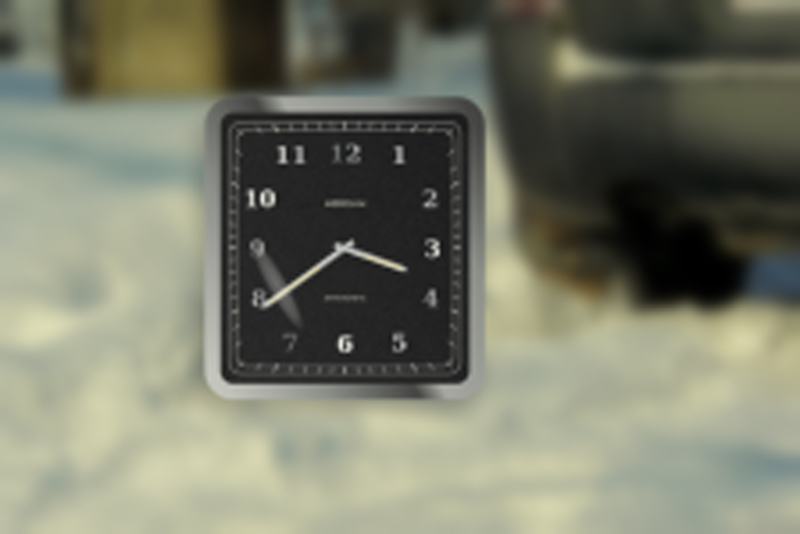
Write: 3 h 39 min
